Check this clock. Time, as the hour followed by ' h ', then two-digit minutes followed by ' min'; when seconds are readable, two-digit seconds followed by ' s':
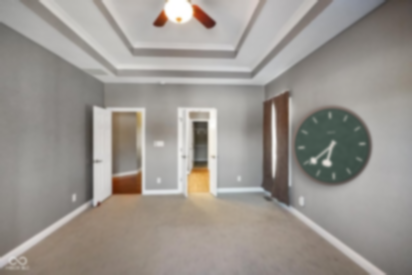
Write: 6 h 39 min
